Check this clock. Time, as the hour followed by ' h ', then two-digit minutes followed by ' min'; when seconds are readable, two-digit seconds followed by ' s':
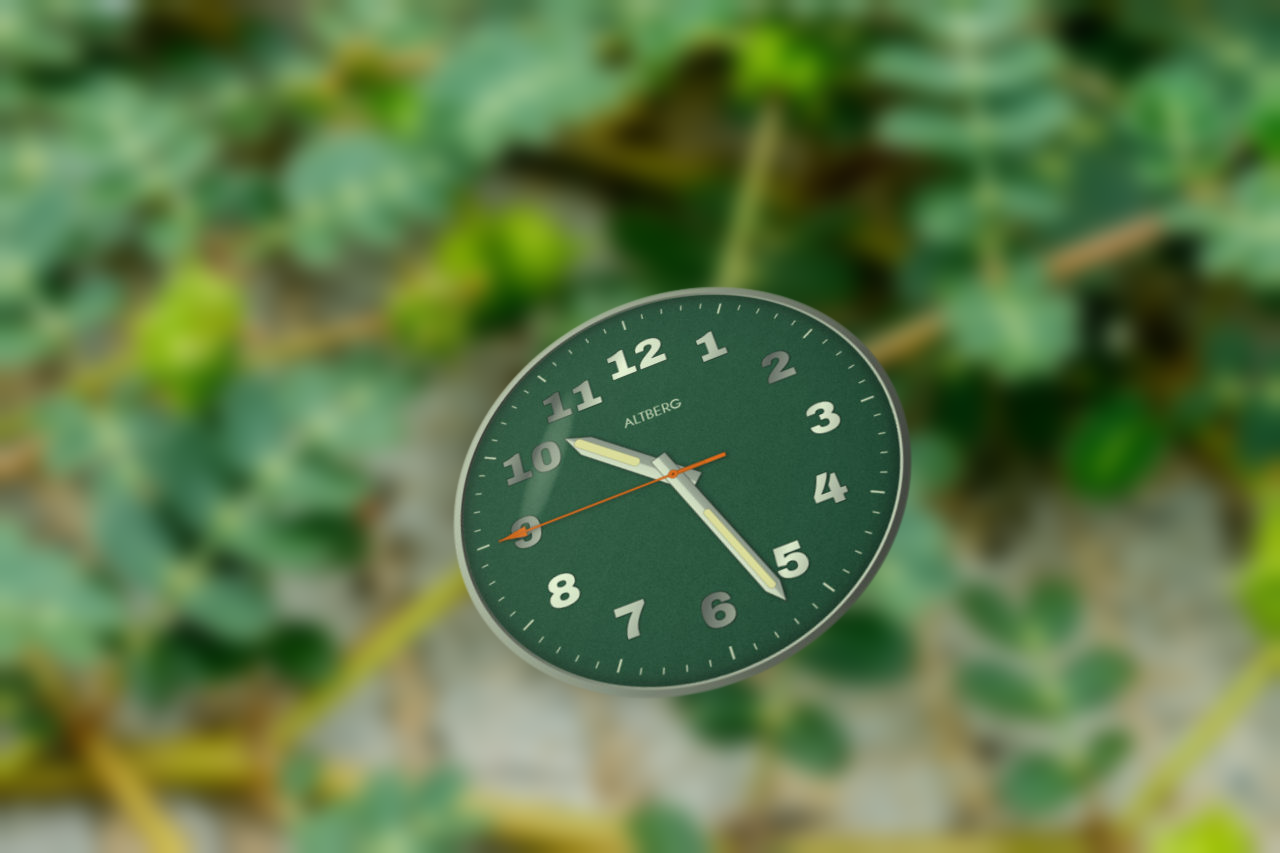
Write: 10 h 26 min 45 s
